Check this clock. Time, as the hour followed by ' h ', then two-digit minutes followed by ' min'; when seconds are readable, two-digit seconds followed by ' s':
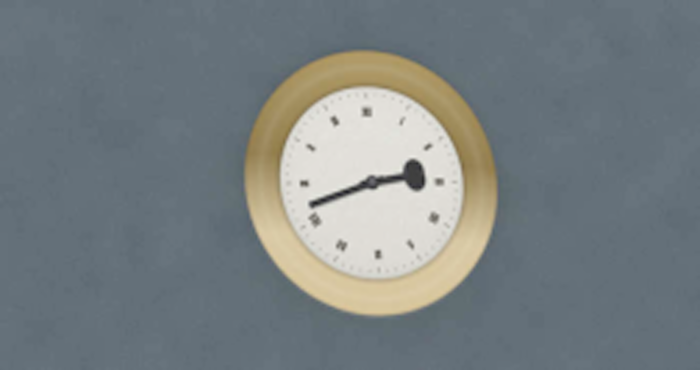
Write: 2 h 42 min
